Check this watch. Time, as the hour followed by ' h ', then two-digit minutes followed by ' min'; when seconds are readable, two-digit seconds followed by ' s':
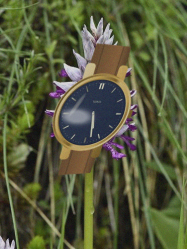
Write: 5 h 28 min
